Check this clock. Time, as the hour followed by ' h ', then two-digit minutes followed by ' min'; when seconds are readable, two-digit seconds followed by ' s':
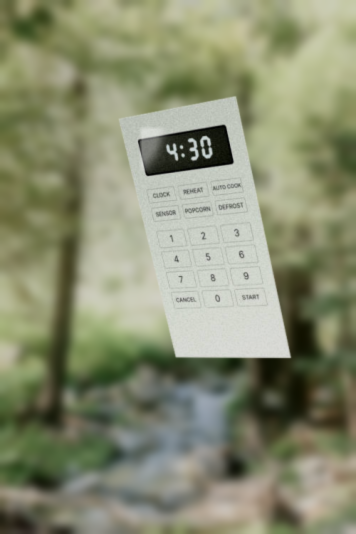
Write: 4 h 30 min
